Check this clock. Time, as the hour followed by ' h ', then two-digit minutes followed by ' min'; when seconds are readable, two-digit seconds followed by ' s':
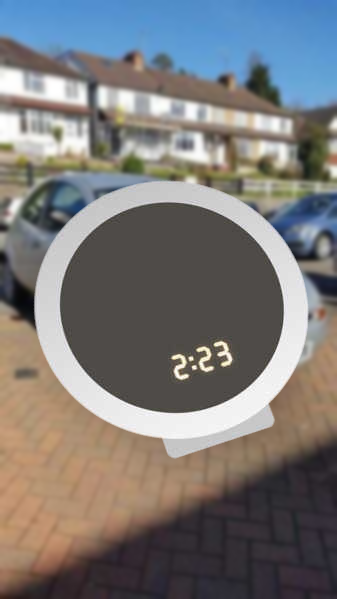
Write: 2 h 23 min
